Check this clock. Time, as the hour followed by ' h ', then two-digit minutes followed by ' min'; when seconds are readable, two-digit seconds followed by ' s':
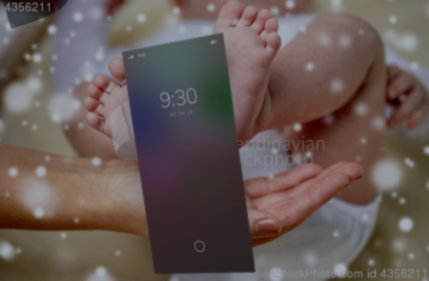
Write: 9 h 30 min
